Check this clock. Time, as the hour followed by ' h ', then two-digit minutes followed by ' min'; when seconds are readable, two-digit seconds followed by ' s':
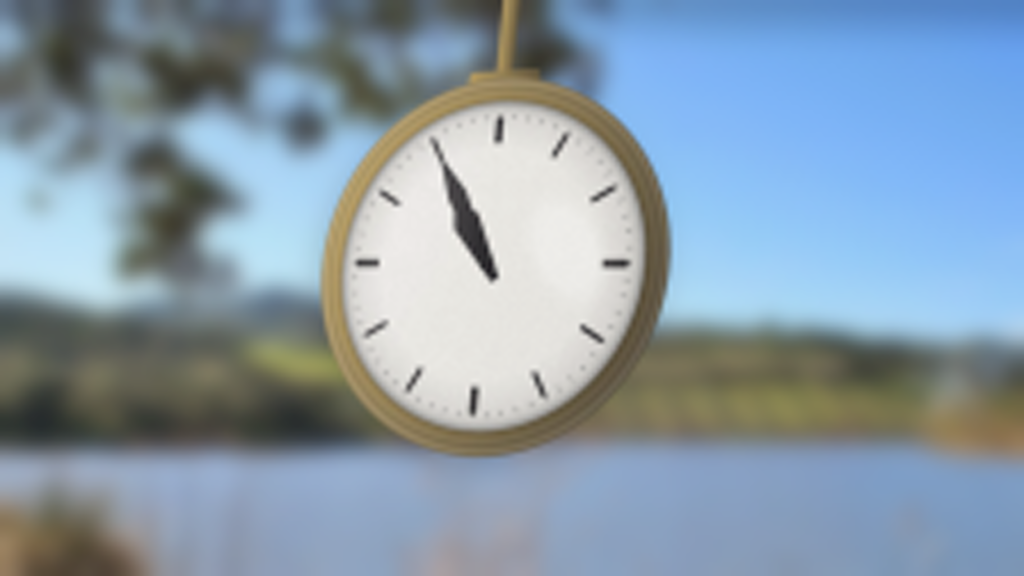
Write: 10 h 55 min
